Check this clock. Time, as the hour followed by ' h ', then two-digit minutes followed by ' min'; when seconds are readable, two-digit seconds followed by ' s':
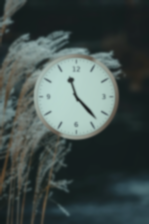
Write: 11 h 23 min
